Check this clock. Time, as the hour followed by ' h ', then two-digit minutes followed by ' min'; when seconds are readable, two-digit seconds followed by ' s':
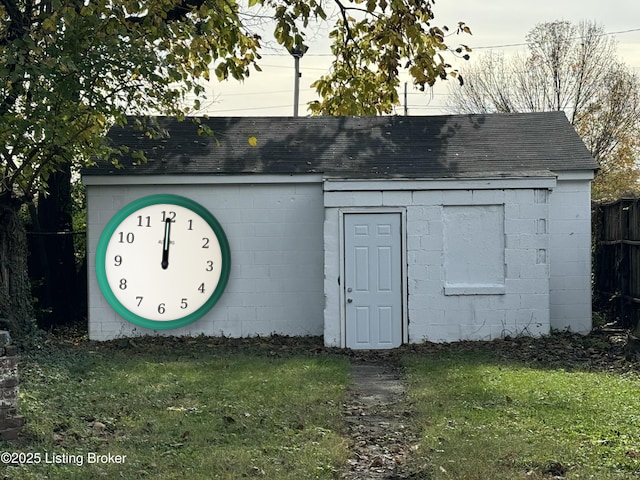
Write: 12 h 00 min
